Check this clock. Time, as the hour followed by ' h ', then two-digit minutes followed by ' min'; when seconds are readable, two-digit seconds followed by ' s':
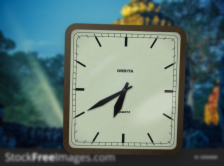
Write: 6 h 40 min
